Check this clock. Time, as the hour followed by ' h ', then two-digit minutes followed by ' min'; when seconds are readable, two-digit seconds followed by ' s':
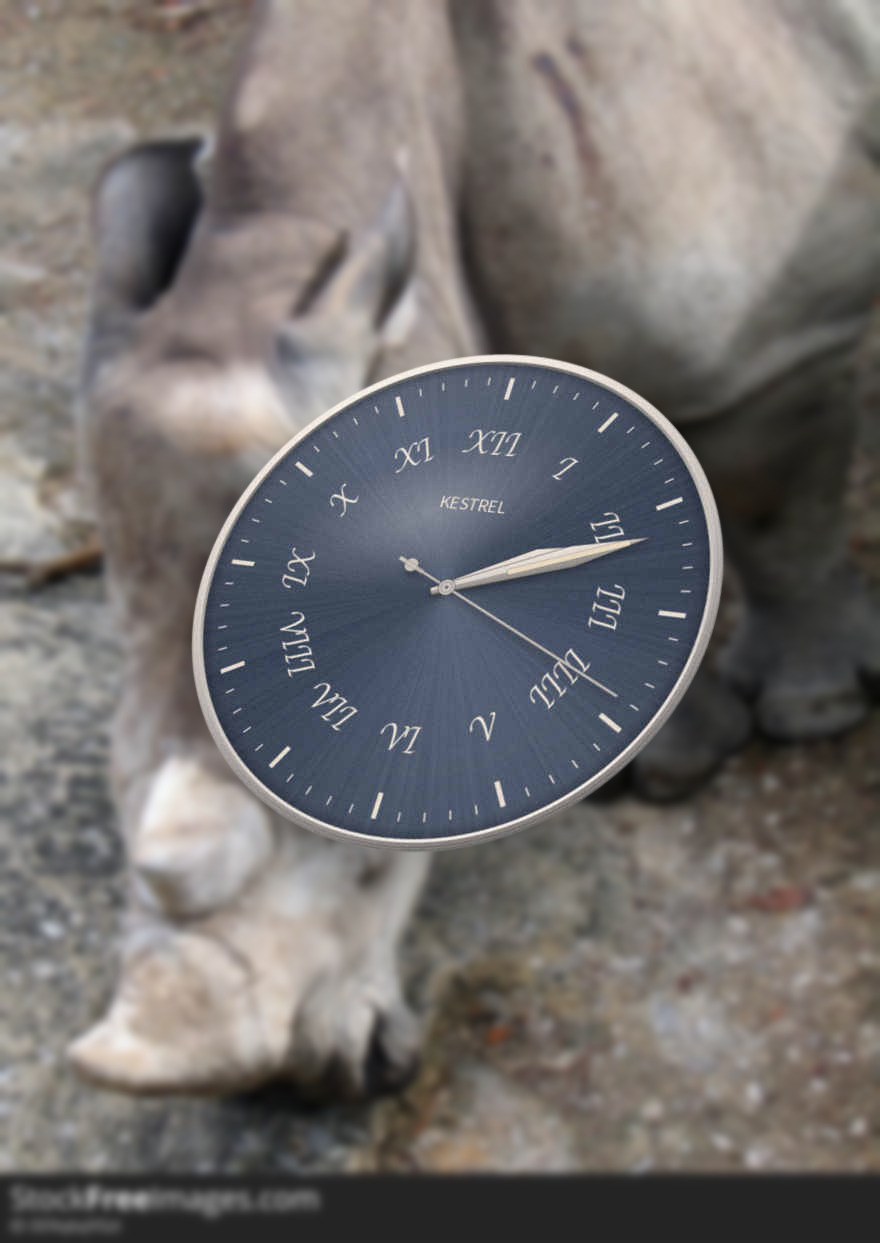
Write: 2 h 11 min 19 s
